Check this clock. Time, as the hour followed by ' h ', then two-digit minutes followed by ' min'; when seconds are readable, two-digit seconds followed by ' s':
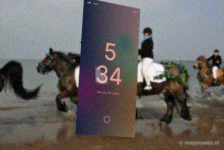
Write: 5 h 34 min
